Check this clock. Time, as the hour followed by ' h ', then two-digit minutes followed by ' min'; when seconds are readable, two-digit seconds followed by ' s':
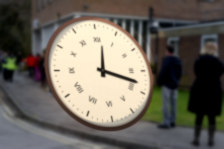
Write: 12 h 18 min
